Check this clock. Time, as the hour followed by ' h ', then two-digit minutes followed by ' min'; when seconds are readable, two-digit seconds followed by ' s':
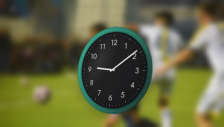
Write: 9 h 09 min
